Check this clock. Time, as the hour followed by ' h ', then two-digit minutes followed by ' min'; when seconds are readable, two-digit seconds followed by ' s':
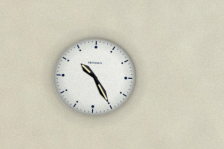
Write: 10 h 25 min
